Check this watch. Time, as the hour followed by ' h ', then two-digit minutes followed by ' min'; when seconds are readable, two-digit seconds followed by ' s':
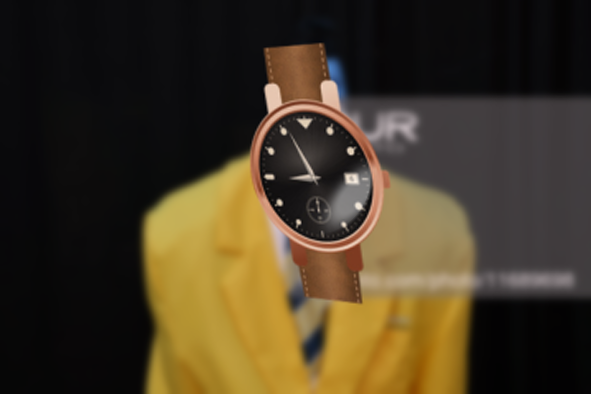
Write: 8 h 56 min
